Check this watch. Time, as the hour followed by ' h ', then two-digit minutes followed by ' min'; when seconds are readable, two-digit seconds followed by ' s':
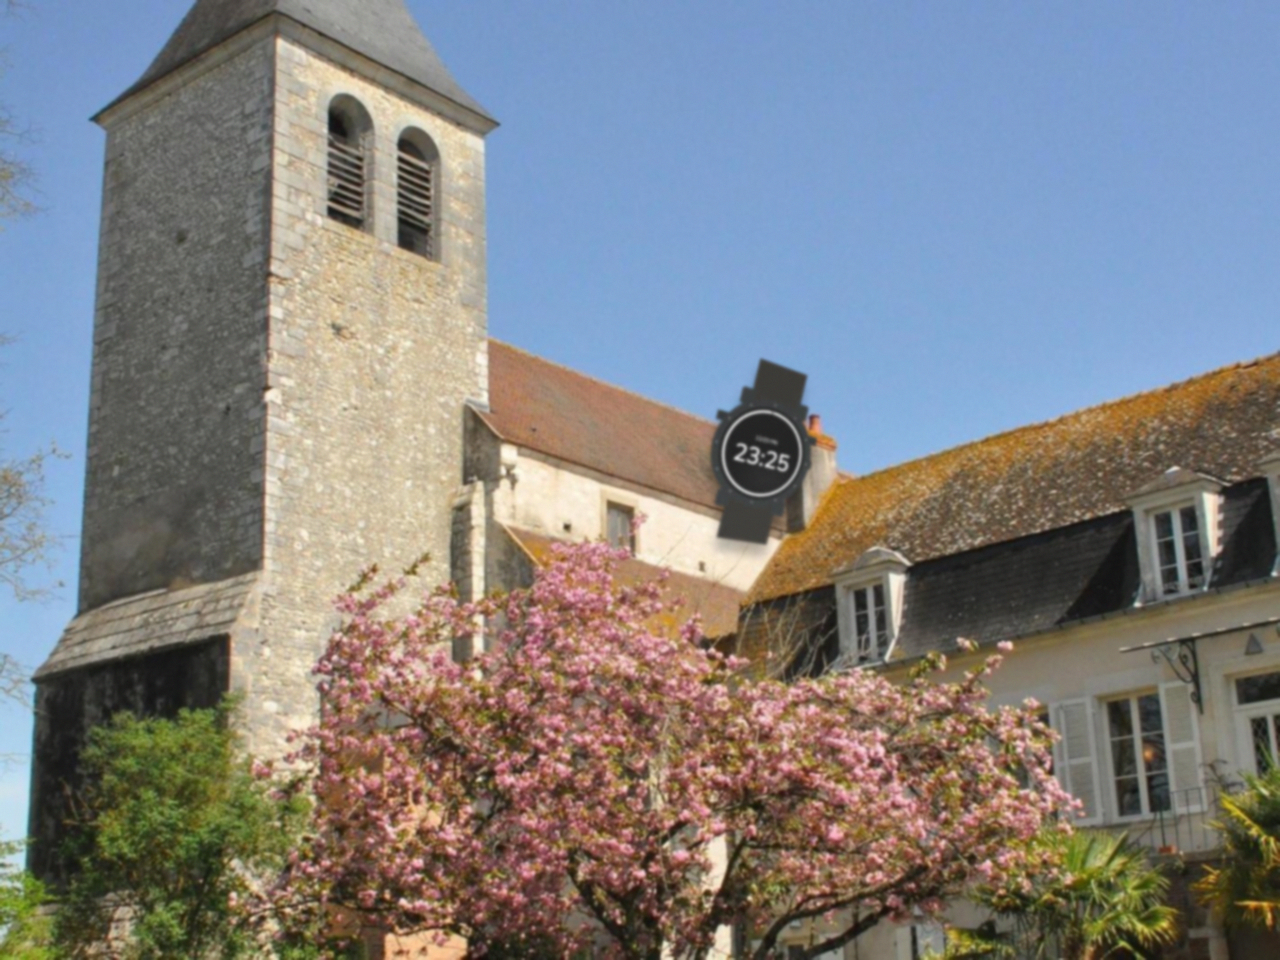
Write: 23 h 25 min
